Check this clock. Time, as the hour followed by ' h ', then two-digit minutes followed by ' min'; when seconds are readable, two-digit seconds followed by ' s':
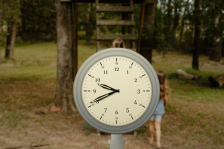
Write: 9 h 41 min
